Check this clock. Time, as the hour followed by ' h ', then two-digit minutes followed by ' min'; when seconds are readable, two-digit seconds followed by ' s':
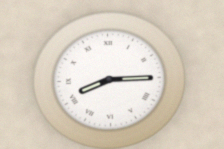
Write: 8 h 15 min
